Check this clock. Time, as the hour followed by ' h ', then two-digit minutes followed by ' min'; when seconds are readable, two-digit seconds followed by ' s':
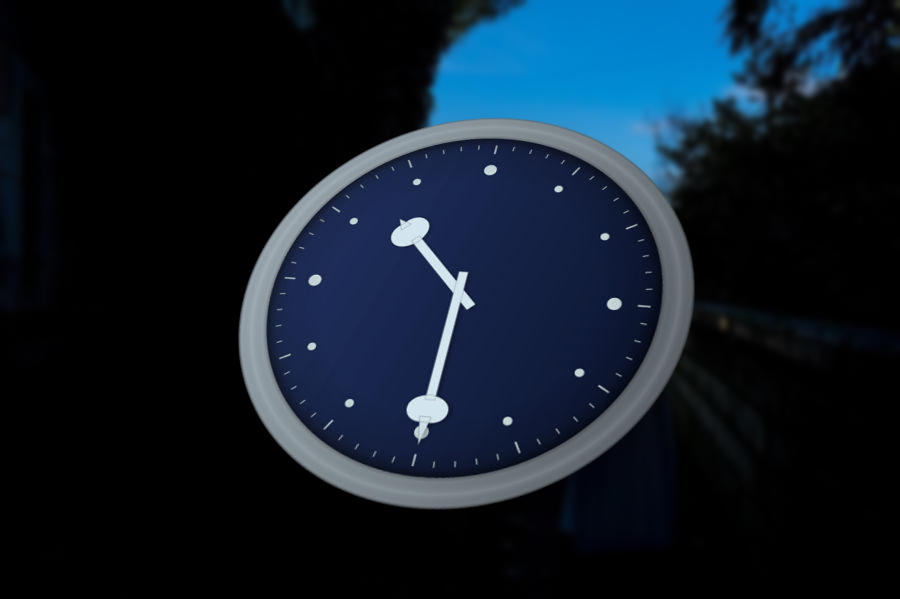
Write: 10 h 30 min
